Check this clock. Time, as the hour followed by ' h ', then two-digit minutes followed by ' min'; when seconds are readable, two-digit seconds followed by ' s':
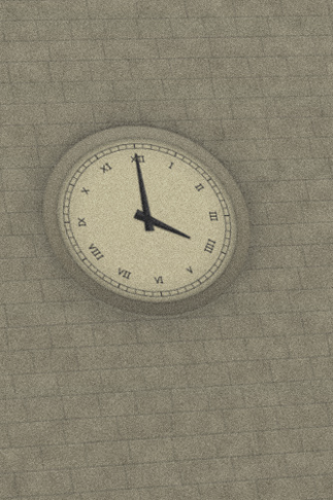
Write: 4 h 00 min
